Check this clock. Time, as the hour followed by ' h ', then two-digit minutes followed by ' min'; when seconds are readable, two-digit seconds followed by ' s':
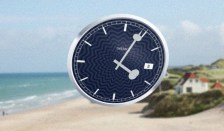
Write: 4 h 04 min
